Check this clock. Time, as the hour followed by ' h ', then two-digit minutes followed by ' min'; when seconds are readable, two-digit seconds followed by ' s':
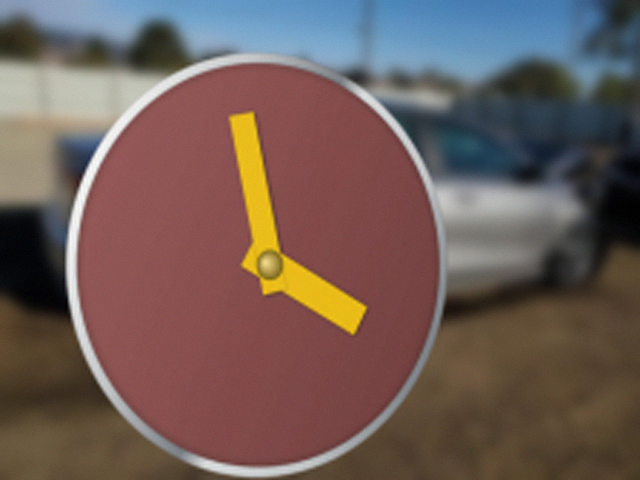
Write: 3 h 58 min
